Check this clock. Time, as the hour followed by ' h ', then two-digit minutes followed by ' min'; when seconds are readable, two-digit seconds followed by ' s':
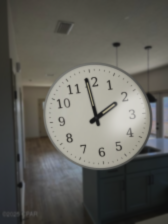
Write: 1 h 59 min
